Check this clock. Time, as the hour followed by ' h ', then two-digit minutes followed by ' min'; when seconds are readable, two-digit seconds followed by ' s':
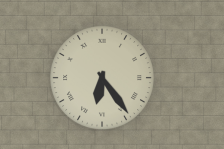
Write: 6 h 24 min
